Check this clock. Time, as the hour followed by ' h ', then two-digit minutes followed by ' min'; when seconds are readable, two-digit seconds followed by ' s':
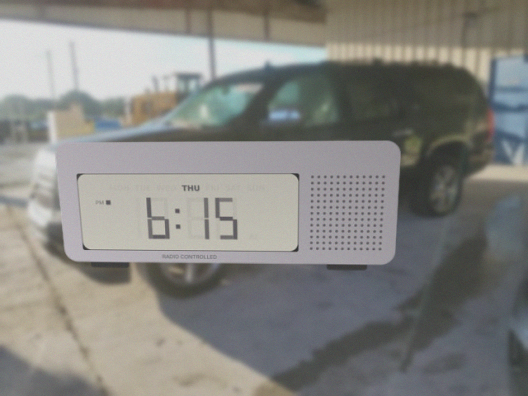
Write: 6 h 15 min
